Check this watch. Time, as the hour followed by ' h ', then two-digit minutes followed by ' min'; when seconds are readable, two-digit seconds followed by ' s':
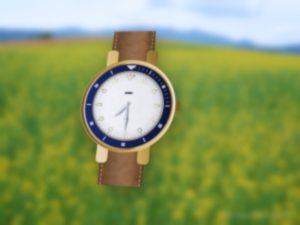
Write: 7 h 30 min
